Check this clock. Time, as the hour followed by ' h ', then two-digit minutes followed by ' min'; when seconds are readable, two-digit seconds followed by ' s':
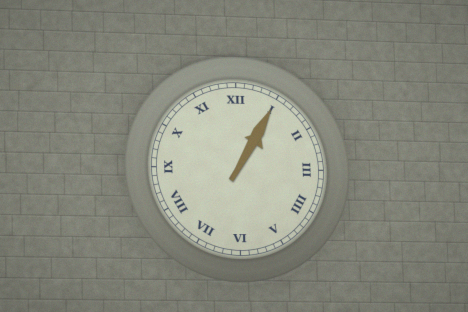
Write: 1 h 05 min
